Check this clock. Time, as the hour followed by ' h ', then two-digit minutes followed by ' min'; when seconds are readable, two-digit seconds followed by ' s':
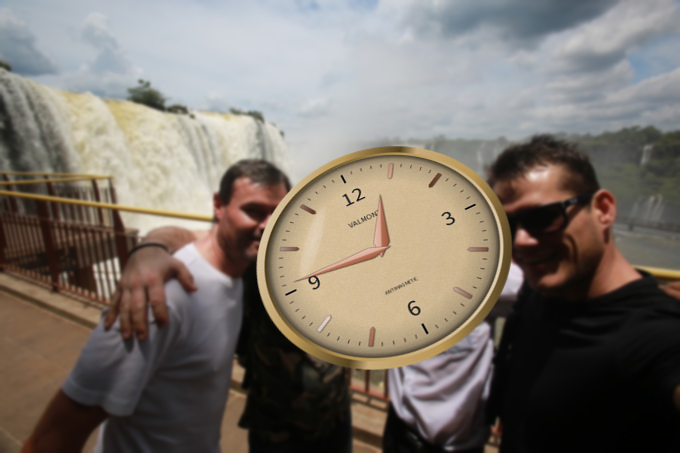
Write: 12 h 46 min
